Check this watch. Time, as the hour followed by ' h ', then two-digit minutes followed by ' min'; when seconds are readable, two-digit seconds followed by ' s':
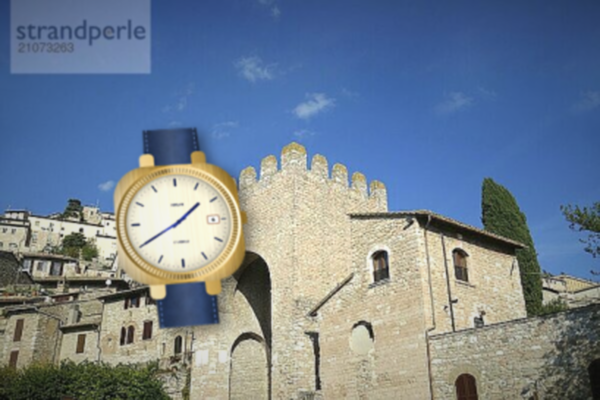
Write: 1 h 40 min
